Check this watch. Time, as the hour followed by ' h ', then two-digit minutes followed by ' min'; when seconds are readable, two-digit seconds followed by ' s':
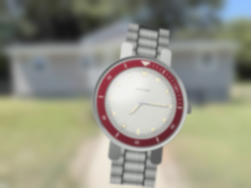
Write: 7 h 15 min
